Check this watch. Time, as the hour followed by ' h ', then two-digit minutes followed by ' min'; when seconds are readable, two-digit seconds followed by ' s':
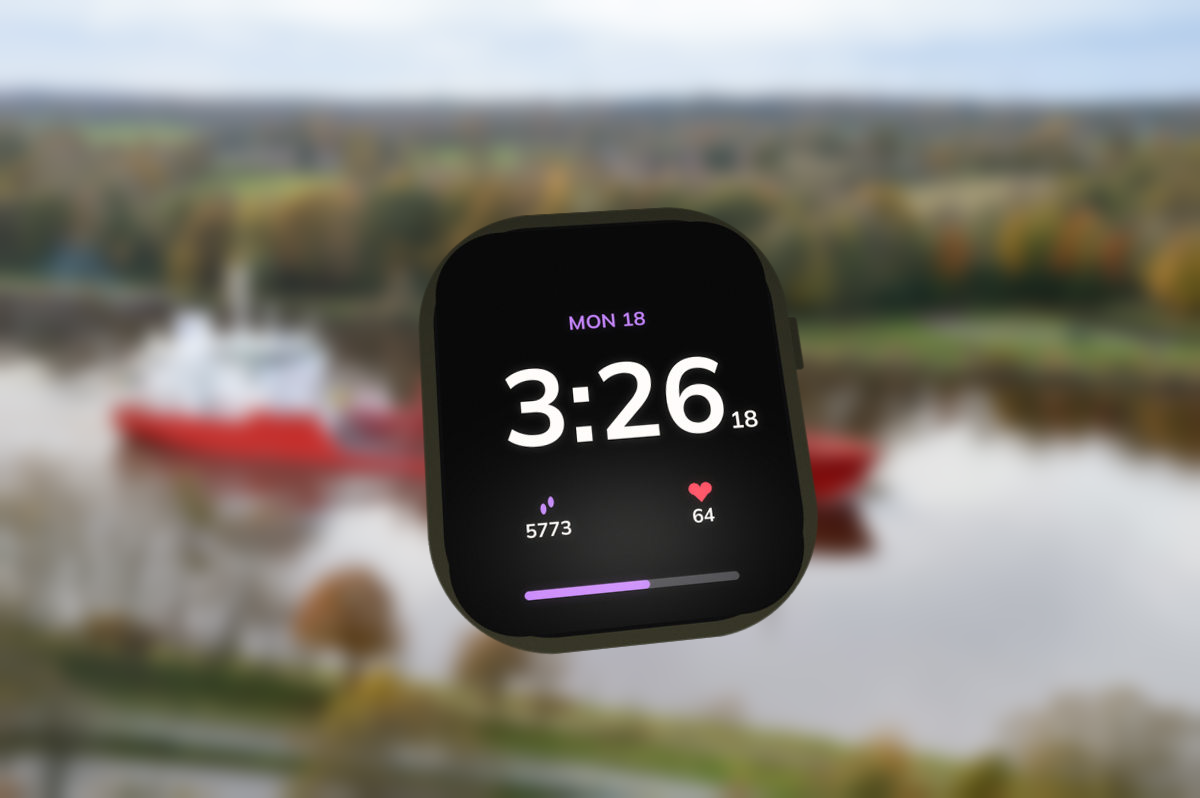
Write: 3 h 26 min 18 s
